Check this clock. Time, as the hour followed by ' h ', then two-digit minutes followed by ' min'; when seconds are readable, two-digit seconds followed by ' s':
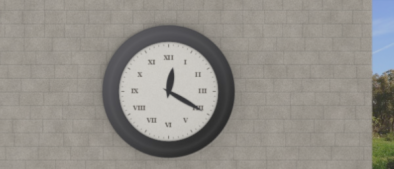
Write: 12 h 20 min
